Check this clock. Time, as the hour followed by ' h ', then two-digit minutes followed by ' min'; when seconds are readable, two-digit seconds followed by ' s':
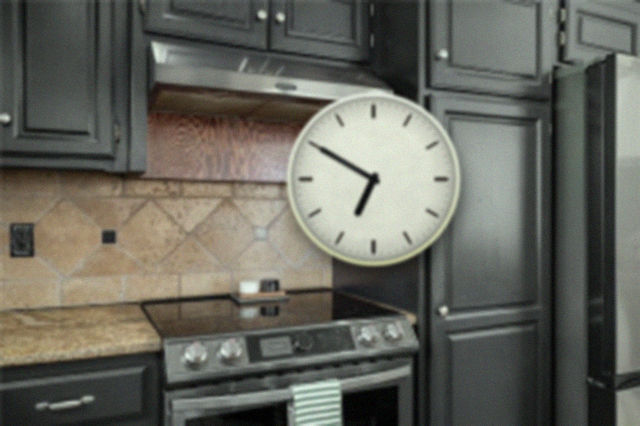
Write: 6 h 50 min
